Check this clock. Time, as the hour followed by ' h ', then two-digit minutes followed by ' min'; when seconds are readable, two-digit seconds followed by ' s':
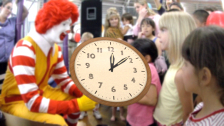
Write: 12 h 08 min
